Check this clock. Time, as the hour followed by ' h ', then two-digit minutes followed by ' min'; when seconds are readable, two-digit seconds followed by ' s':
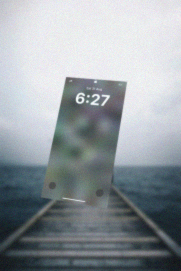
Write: 6 h 27 min
